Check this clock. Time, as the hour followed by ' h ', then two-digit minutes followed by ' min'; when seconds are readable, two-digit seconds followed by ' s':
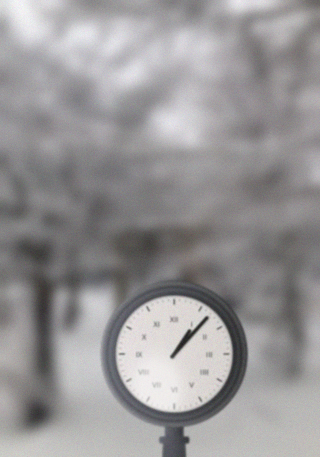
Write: 1 h 07 min
